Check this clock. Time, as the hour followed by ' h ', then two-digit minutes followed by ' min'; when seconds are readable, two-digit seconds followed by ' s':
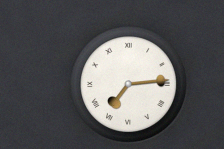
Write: 7 h 14 min
